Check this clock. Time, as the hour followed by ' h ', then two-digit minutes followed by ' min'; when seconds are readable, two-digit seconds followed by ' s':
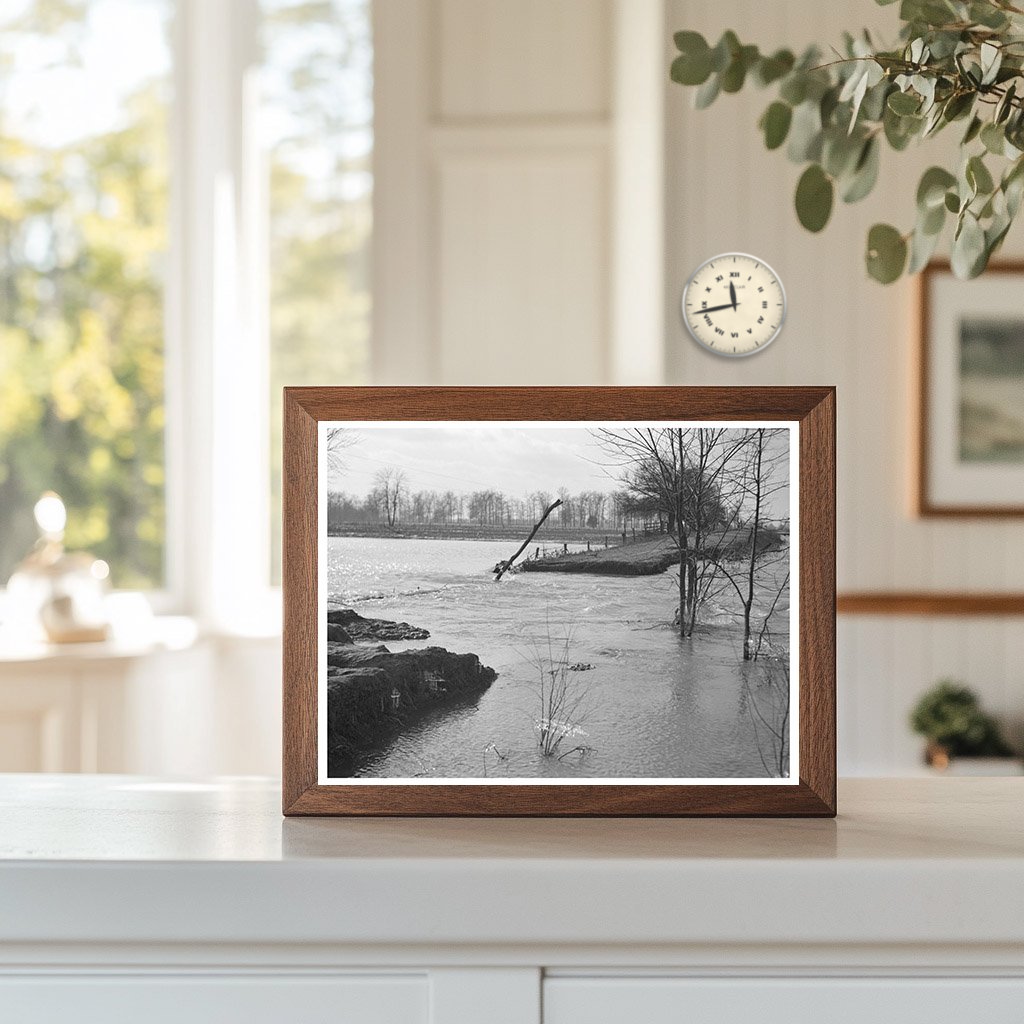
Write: 11 h 43 min
